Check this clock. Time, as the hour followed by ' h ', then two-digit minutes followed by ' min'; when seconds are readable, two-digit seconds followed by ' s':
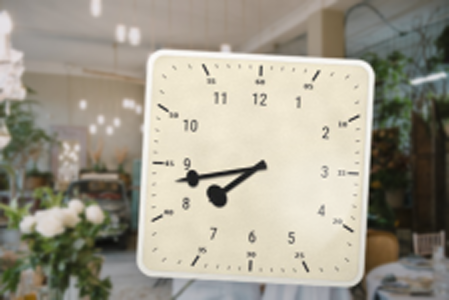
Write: 7 h 43 min
